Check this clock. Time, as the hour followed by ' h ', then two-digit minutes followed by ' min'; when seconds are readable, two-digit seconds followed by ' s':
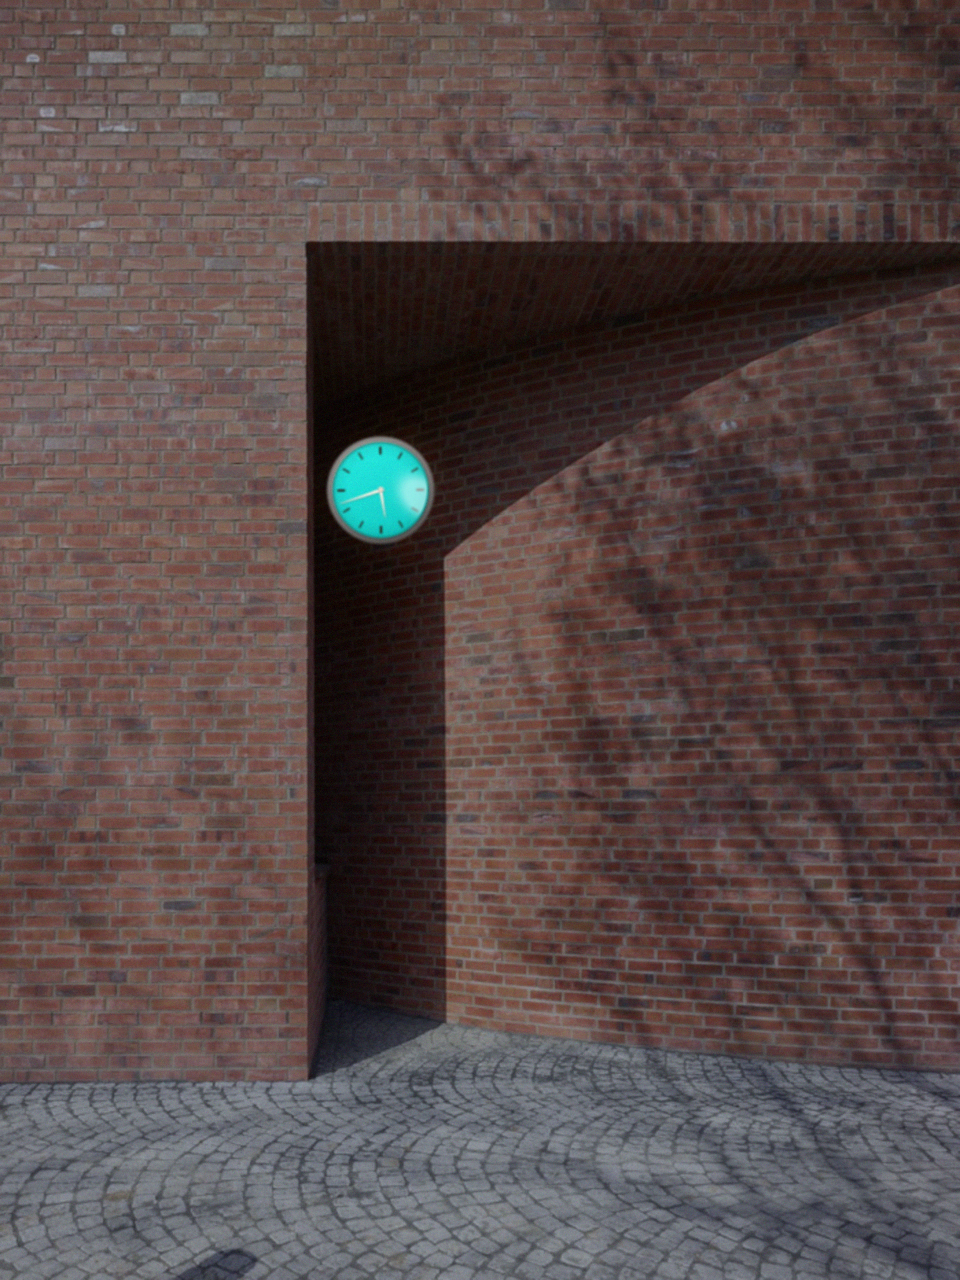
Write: 5 h 42 min
